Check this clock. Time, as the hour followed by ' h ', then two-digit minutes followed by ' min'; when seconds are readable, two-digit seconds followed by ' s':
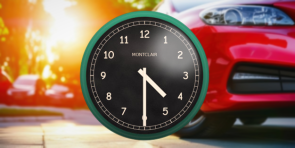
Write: 4 h 30 min
